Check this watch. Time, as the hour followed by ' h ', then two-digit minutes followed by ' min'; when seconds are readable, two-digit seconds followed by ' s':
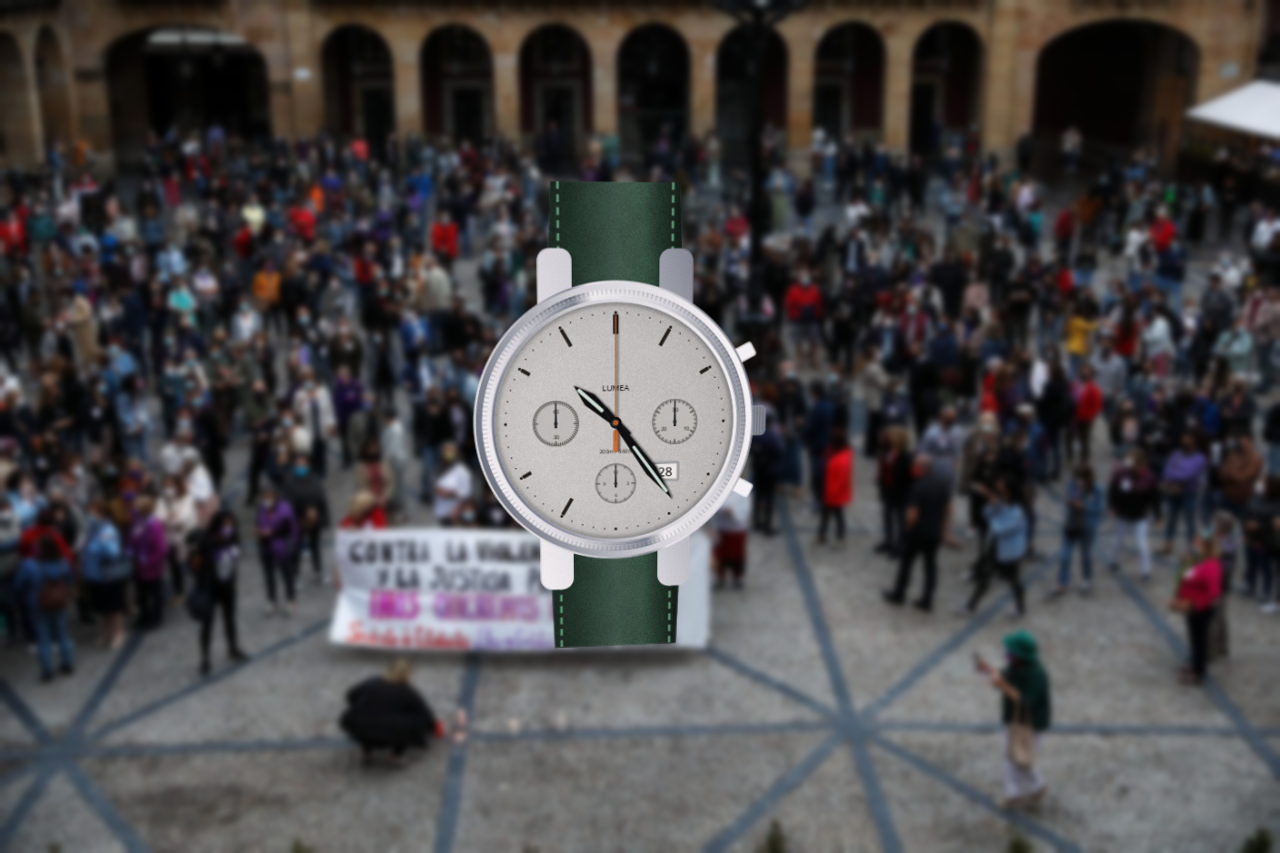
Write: 10 h 24 min
